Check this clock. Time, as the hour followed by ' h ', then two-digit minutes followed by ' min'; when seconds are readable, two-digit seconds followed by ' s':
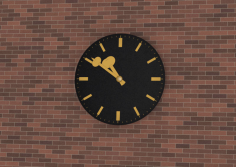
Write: 10 h 51 min
